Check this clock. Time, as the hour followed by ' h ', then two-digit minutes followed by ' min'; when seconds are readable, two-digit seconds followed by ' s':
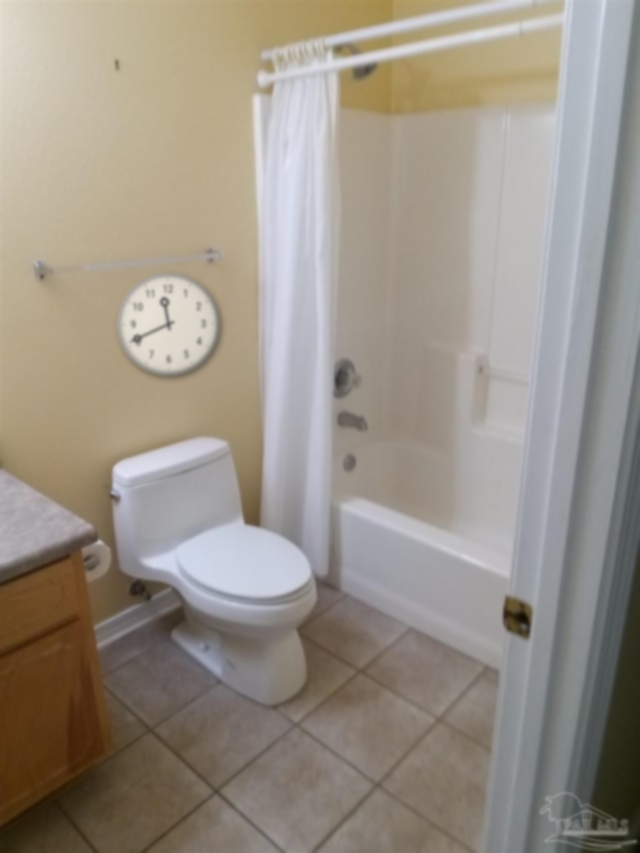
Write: 11 h 41 min
